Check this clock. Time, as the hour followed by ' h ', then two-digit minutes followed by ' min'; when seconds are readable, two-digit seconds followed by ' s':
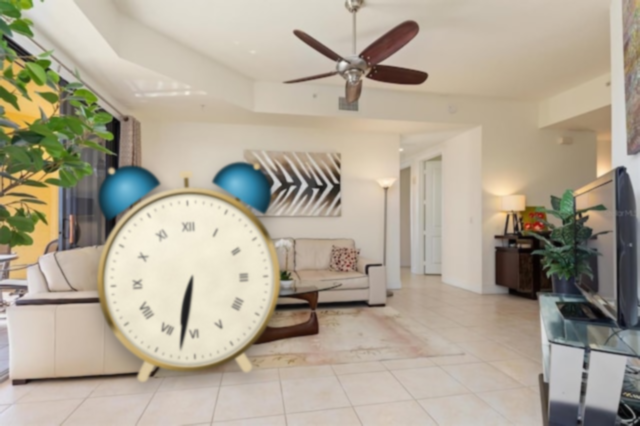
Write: 6 h 32 min
